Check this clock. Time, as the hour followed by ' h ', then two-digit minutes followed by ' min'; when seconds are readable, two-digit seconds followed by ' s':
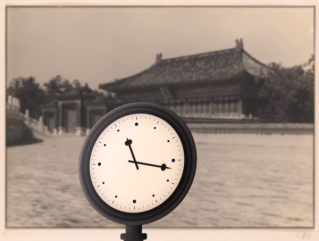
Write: 11 h 17 min
